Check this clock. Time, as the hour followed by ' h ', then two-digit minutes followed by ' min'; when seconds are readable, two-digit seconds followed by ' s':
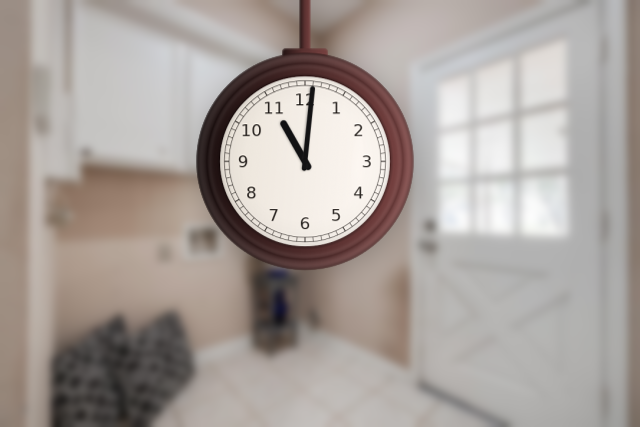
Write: 11 h 01 min
